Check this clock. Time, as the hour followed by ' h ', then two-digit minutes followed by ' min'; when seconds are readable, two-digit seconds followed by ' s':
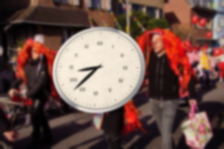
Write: 8 h 37 min
